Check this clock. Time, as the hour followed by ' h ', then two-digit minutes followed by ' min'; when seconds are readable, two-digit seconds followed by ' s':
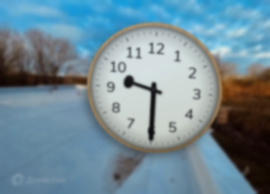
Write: 9 h 30 min
